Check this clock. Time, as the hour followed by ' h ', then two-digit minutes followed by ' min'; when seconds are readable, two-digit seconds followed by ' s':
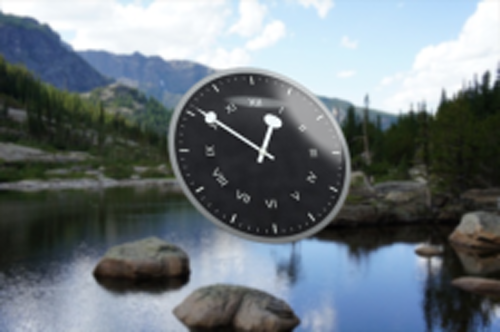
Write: 12 h 51 min
